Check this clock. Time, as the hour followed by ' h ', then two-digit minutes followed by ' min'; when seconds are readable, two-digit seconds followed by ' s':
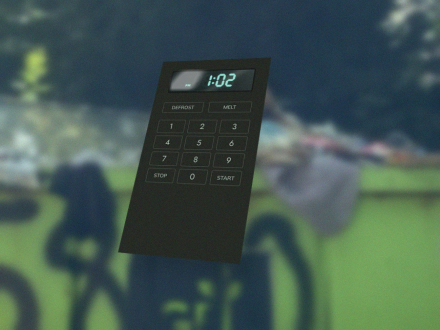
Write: 1 h 02 min
